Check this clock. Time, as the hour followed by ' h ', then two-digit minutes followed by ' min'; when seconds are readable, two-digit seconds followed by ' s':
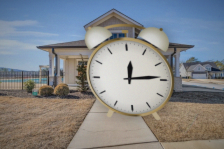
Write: 12 h 14 min
